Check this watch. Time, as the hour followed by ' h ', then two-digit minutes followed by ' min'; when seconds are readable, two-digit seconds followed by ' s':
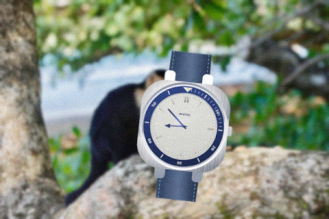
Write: 8 h 52 min
